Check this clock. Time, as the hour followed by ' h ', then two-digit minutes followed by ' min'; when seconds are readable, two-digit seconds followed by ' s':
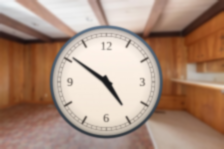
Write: 4 h 51 min
